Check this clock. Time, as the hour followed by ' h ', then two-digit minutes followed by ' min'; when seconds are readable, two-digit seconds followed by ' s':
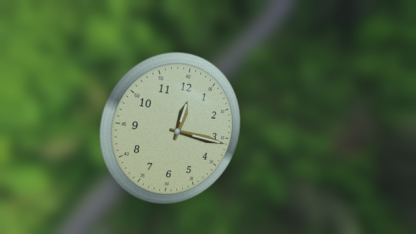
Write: 12 h 16 min
